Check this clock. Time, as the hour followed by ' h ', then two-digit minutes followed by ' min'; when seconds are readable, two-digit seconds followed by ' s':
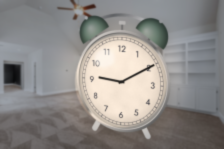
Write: 9 h 10 min
